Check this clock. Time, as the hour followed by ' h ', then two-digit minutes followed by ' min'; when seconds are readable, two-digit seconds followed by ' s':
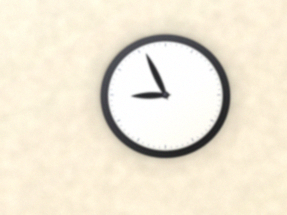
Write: 8 h 56 min
